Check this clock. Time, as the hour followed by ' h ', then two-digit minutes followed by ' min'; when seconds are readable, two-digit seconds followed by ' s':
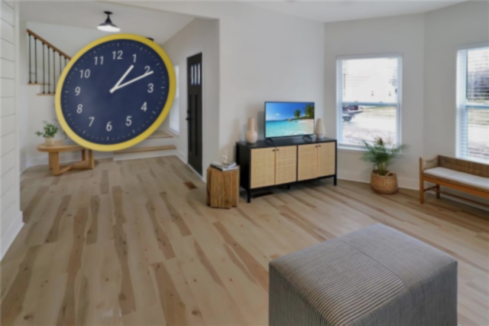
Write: 1 h 11 min
